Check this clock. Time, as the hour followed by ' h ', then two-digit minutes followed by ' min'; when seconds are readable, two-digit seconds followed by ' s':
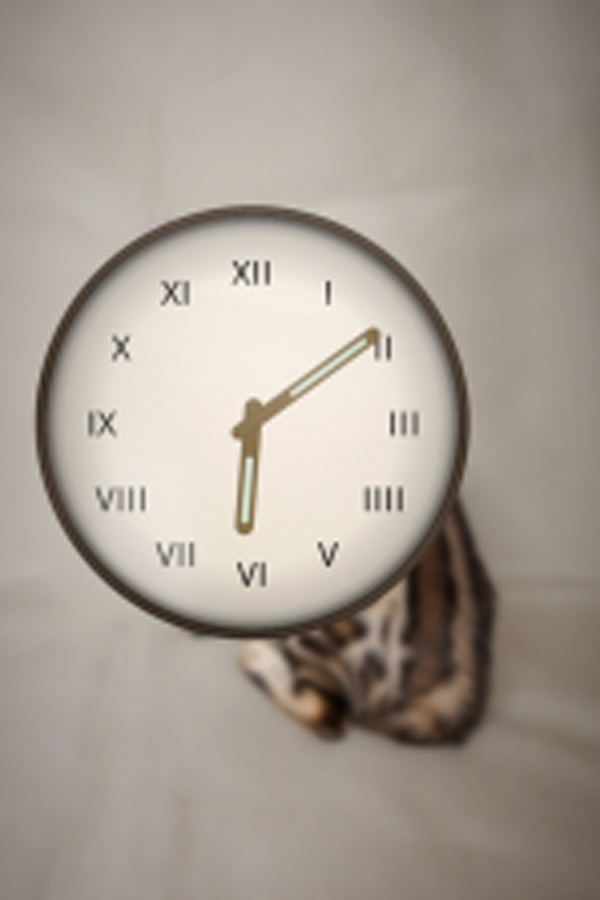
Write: 6 h 09 min
